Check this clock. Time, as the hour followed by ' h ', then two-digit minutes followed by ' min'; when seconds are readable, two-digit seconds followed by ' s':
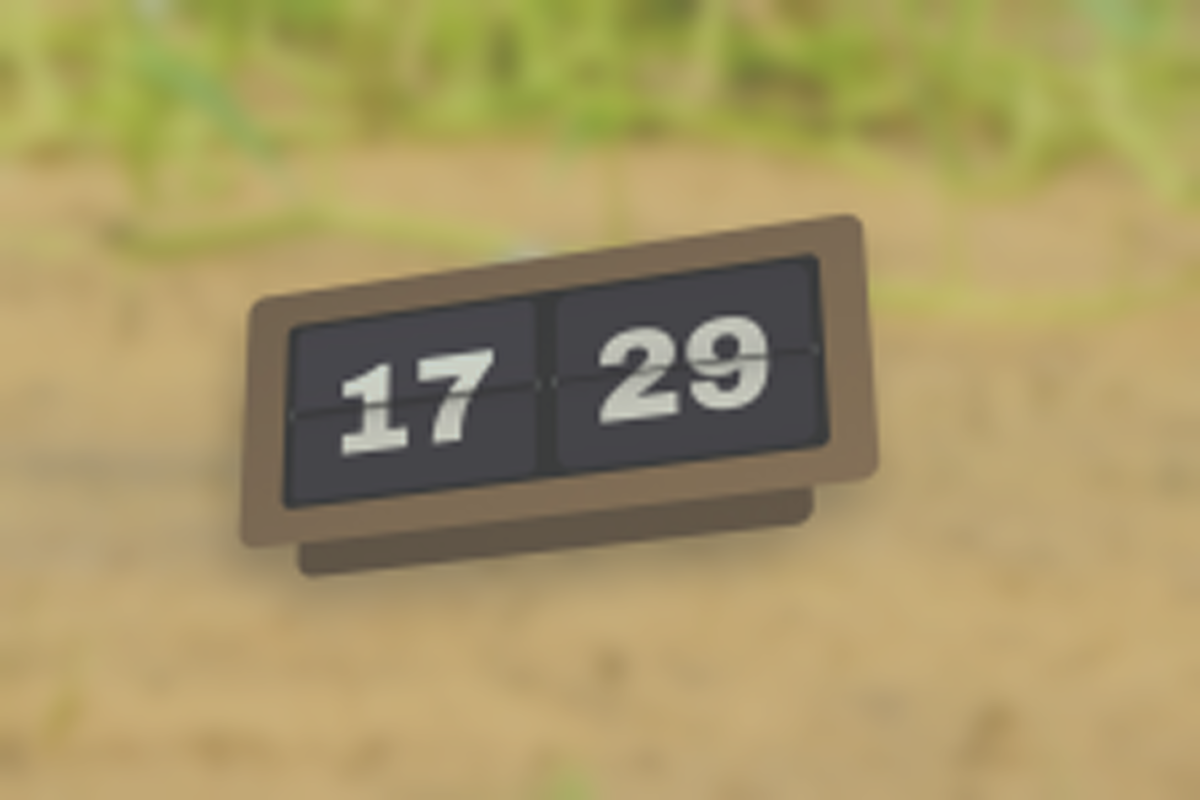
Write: 17 h 29 min
